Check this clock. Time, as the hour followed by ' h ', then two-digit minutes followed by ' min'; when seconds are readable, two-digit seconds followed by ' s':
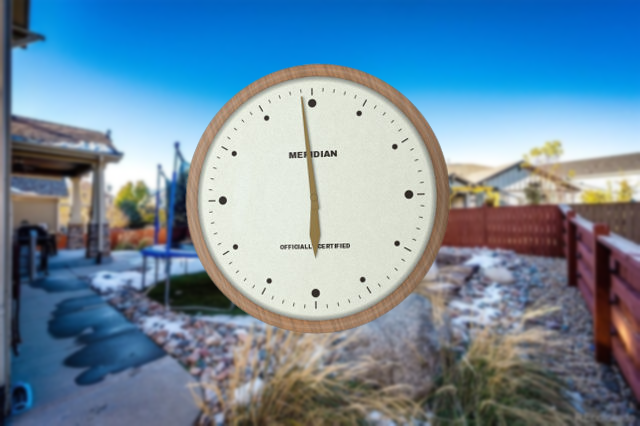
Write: 5 h 59 min
